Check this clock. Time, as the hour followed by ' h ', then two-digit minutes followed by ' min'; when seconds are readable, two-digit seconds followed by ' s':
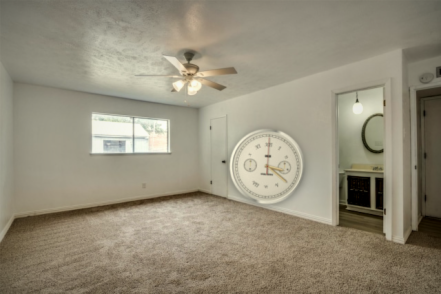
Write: 3 h 21 min
